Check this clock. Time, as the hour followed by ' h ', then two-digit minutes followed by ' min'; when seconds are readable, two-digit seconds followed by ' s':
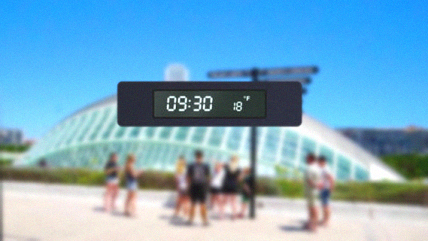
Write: 9 h 30 min
